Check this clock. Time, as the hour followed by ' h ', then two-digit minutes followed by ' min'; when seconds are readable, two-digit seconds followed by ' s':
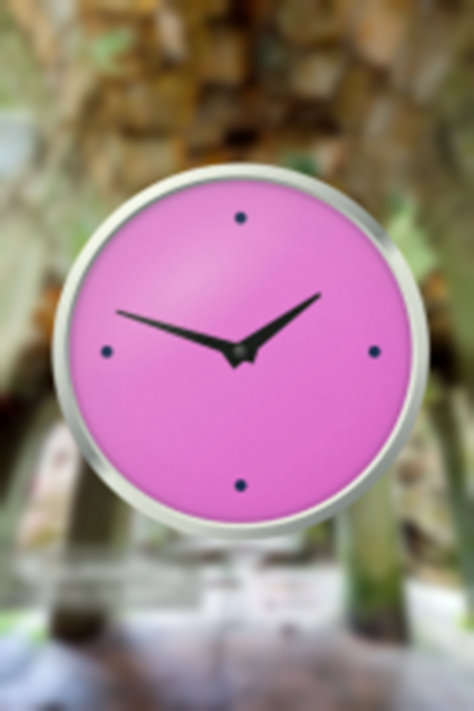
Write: 1 h 48 min
